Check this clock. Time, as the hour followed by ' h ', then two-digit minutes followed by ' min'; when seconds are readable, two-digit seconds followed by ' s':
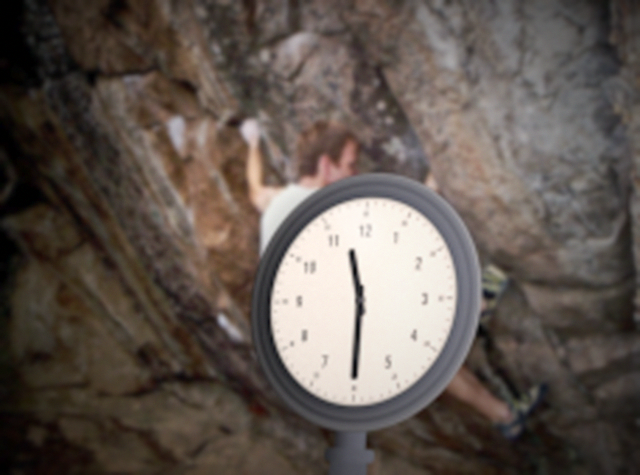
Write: 11 h 30 min
